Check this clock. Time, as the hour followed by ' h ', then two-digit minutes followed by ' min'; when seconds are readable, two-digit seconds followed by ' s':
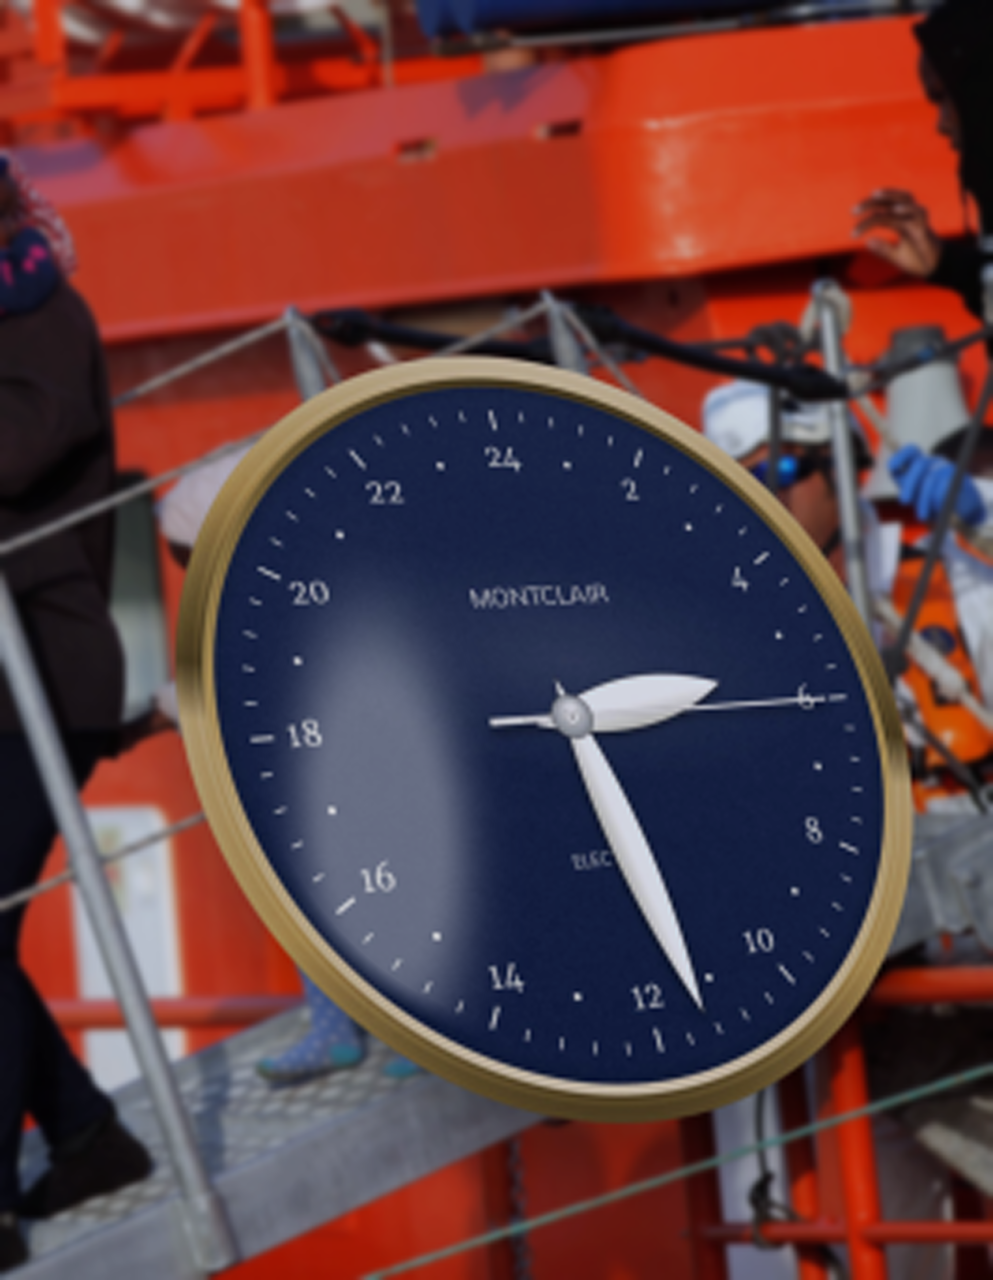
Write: 5 h 28 min 15 s
